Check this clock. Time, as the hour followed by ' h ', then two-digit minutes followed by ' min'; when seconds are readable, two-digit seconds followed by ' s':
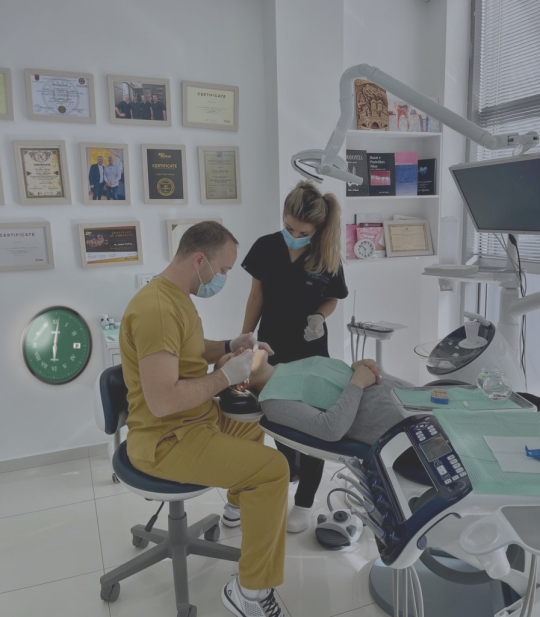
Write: 6 h 01 min
